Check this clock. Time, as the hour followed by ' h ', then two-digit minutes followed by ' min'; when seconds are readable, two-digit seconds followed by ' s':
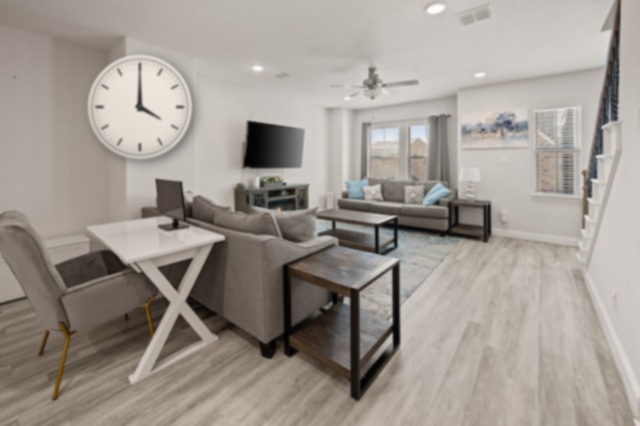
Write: 4 h 00 min
